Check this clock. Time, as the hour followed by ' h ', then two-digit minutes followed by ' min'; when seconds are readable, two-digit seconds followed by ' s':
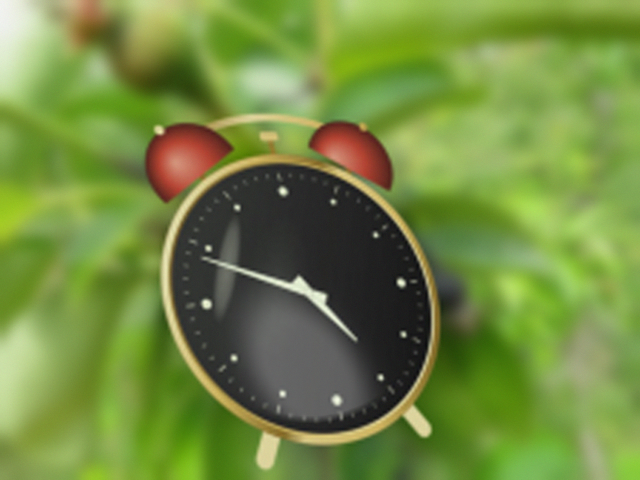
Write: 4 h 49 min
